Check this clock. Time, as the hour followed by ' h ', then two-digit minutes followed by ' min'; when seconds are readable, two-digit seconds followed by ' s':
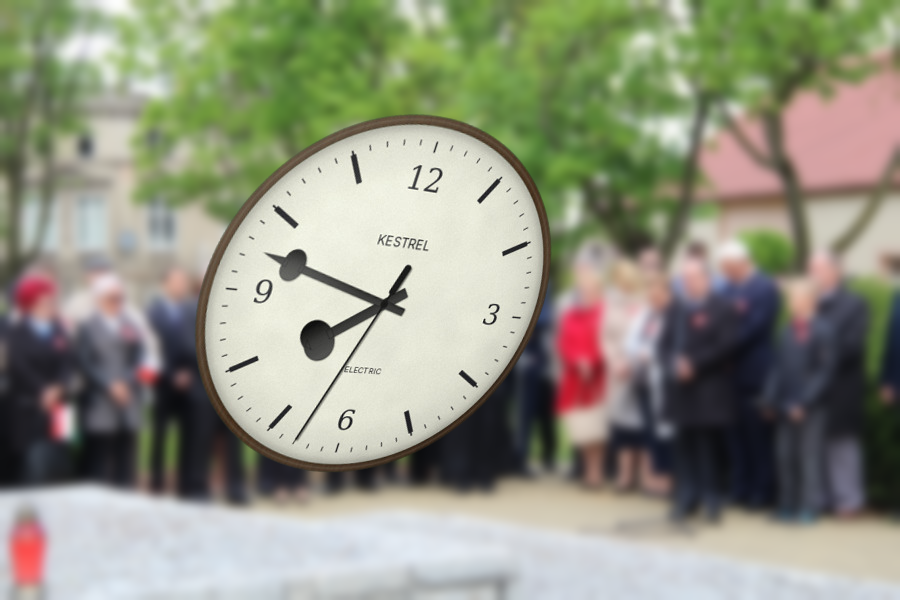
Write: 7 h 47 min 33 s
